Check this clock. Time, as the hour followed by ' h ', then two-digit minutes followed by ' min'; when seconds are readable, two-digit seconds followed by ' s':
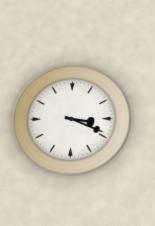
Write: 3 h 19 min
